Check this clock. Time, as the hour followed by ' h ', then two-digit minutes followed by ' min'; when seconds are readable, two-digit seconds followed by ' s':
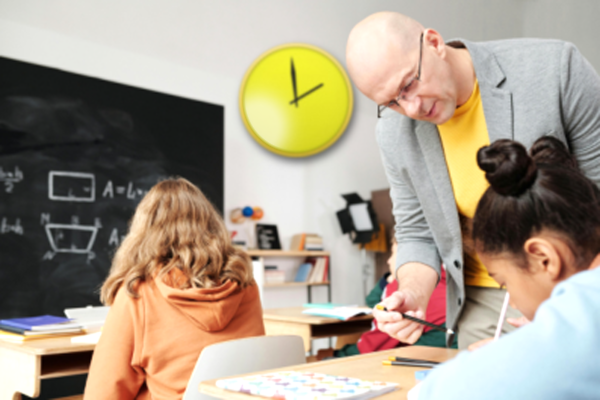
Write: 1 h 59 min
